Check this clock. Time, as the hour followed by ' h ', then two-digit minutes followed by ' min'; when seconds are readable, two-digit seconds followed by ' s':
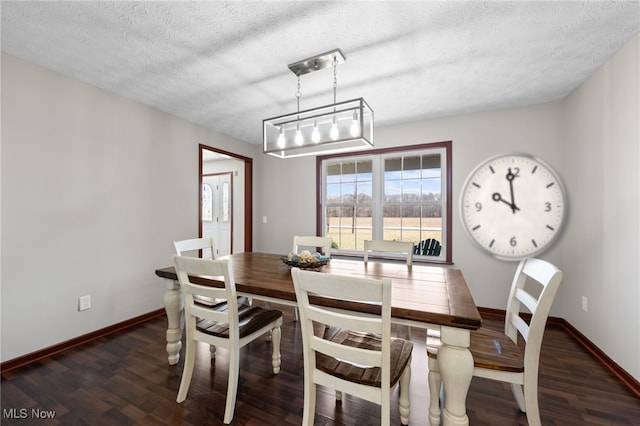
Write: 9 h 59 min
